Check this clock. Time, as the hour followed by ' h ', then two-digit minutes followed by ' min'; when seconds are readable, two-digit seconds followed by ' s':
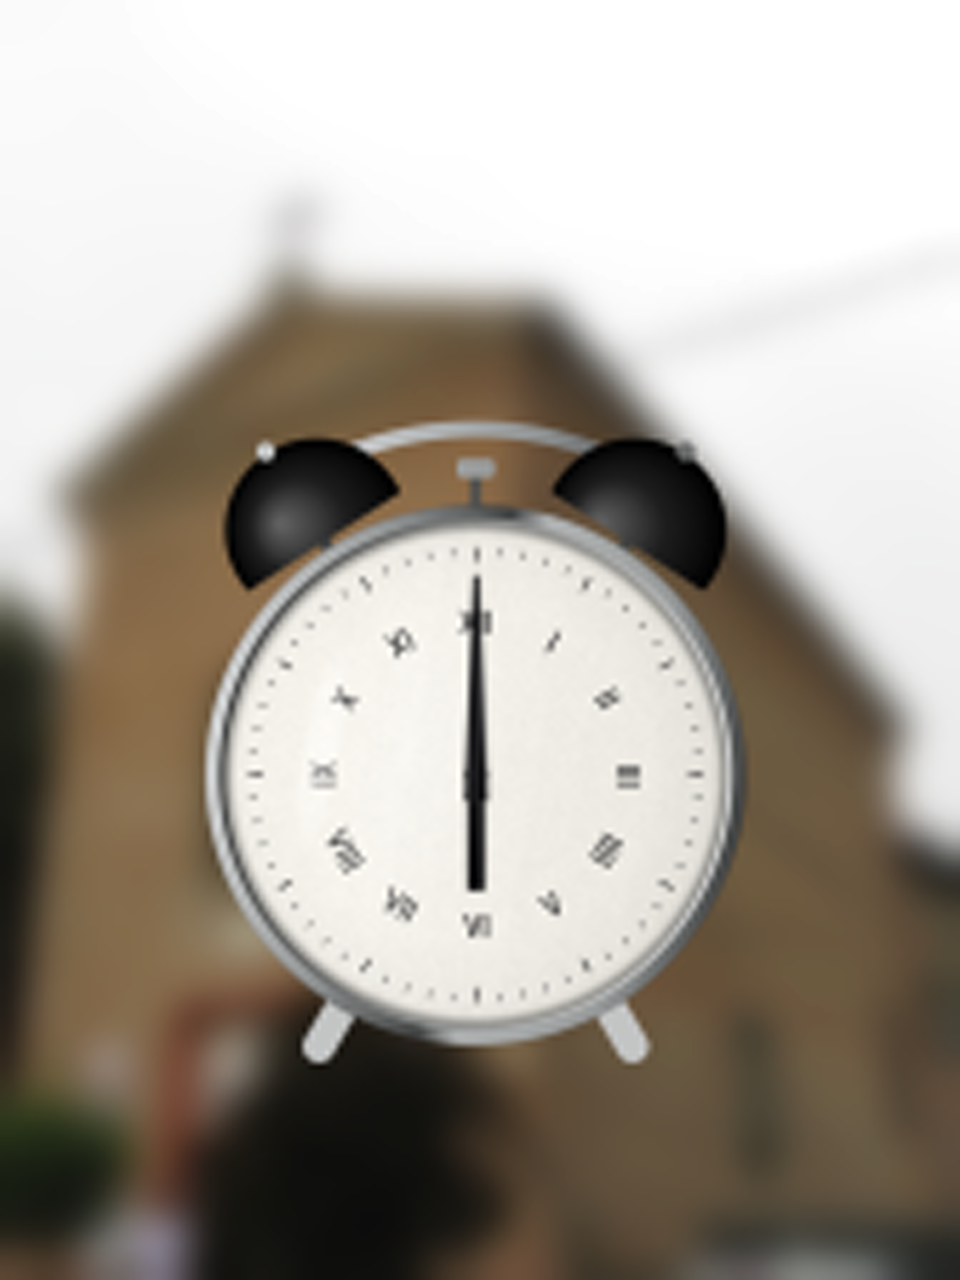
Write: 6 h 00 min
